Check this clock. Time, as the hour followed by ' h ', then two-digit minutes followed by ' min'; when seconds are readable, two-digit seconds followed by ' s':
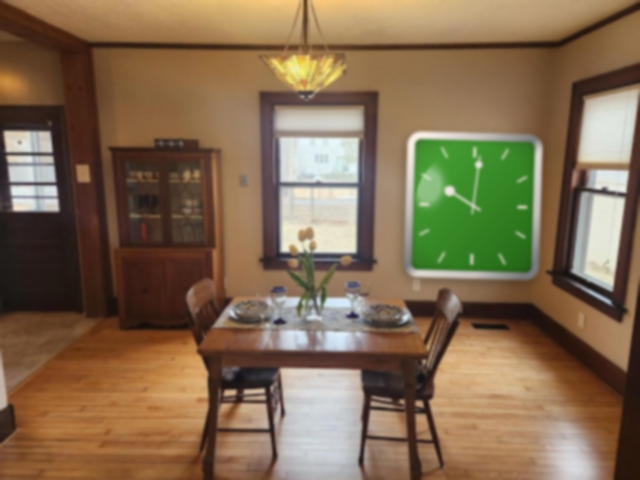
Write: 10 h 01 min
